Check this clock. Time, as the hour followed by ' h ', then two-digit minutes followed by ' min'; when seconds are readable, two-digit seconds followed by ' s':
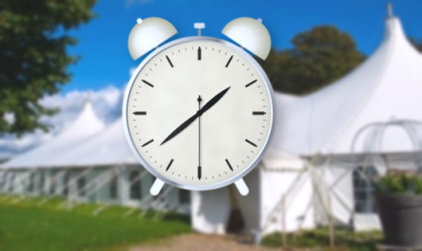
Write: 1 h 38 min 30 s
